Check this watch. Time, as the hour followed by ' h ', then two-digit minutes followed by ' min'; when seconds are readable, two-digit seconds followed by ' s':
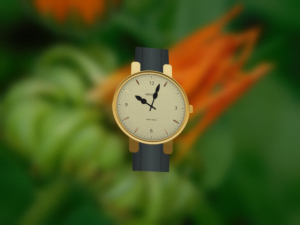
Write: 10 h 03 min
